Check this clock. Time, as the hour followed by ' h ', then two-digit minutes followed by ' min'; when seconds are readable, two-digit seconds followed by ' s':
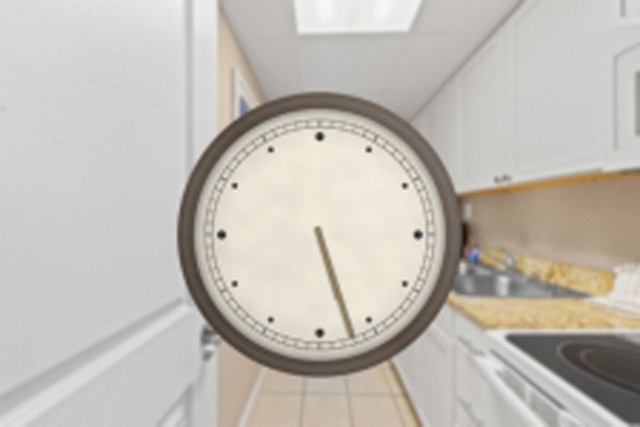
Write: 5 h 27 min
